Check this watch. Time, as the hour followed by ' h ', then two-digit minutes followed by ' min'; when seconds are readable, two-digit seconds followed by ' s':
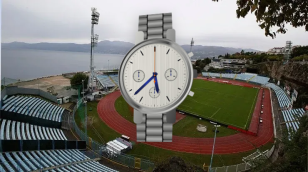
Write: 5 h 38 min
